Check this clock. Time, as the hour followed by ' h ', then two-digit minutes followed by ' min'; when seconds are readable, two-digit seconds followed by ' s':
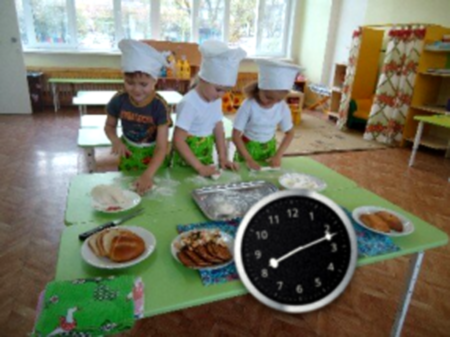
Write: 8 h 12 min
